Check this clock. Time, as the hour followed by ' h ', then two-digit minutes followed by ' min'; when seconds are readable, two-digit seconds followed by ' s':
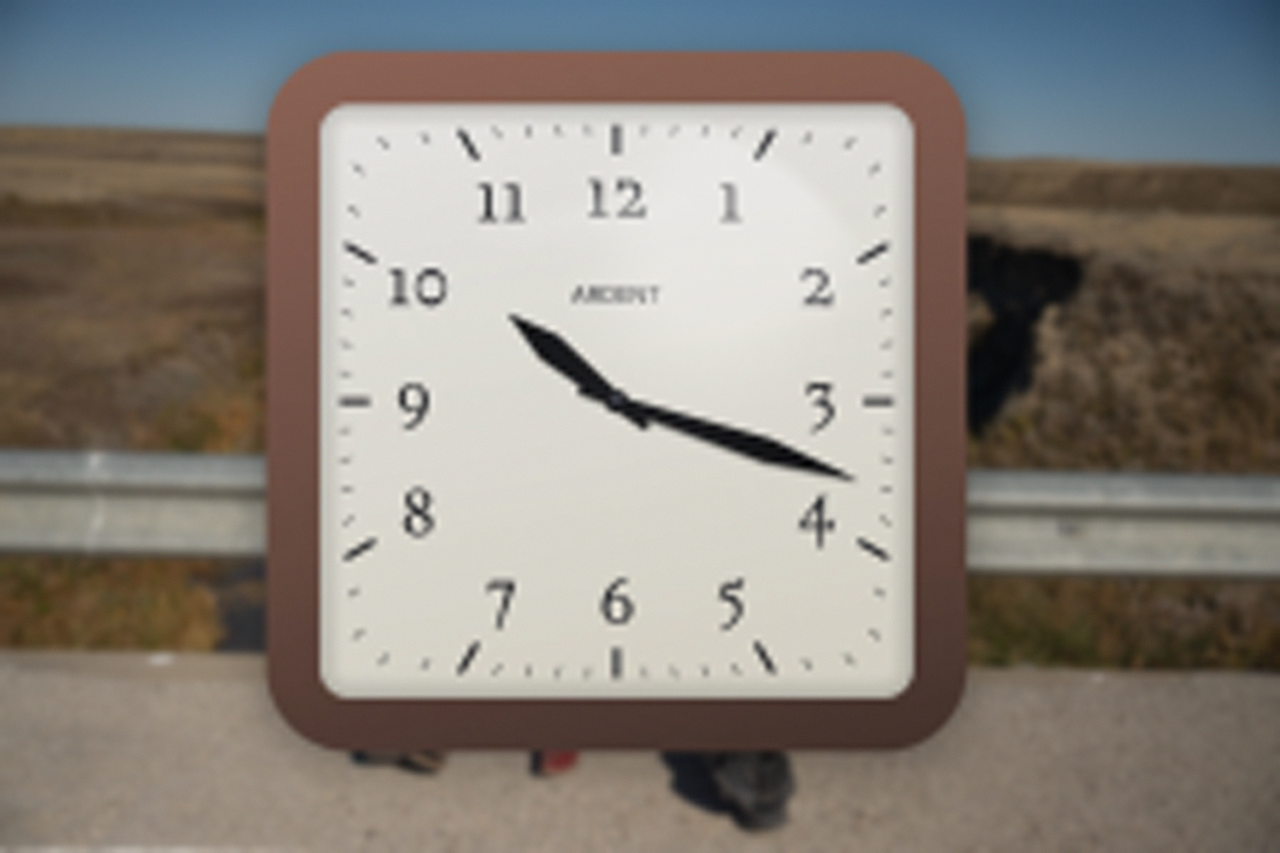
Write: 10 h 18 min
